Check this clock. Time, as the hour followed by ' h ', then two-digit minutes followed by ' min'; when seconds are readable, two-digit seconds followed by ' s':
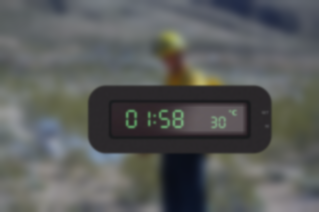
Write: 1 h 58 min
